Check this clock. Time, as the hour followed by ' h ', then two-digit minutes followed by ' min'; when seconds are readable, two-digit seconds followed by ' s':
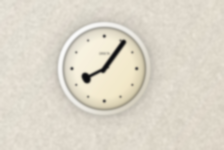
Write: 8 h 06 min
